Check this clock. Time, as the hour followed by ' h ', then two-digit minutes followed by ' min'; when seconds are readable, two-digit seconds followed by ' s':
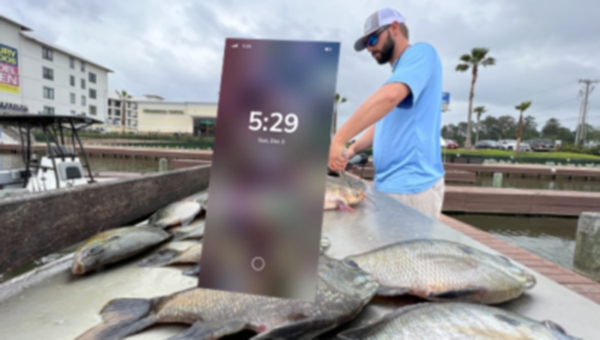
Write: 5 h 29 min
